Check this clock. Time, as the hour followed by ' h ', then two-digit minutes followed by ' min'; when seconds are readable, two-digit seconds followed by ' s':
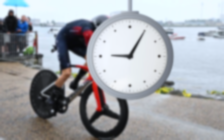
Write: 9 h 05 min
